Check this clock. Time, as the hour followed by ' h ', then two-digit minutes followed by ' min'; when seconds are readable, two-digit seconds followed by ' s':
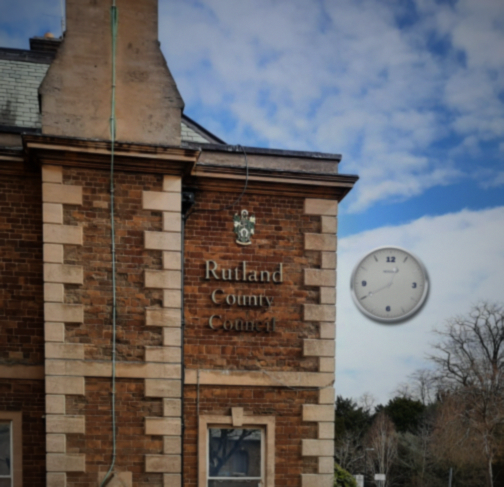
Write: 12 h 40 min
